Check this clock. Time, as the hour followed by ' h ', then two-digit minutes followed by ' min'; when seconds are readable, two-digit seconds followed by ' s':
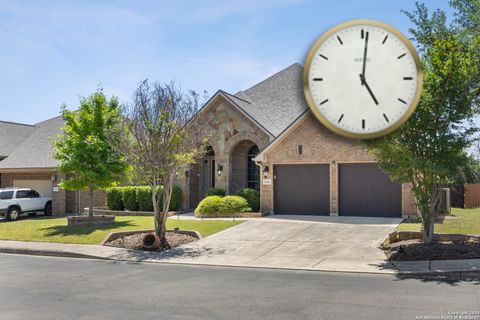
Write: 5 h 01 min
